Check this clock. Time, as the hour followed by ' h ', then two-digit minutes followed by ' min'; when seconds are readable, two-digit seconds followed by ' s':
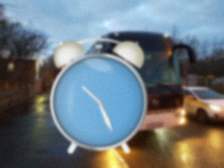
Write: 10 h 26 min
